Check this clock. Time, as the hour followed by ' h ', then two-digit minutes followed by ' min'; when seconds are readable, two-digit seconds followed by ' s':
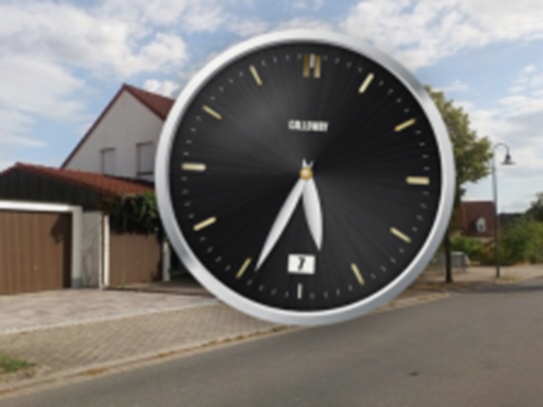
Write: 5 h 34 min
